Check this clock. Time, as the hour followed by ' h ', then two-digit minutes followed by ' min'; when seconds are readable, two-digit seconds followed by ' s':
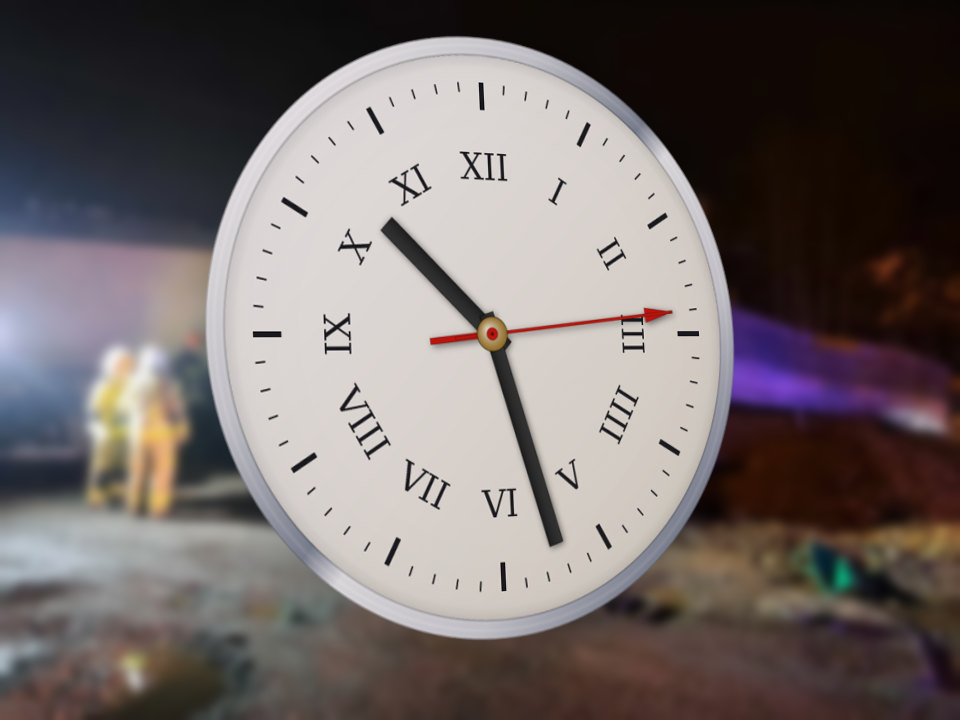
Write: 10 h 27 min 14 s
